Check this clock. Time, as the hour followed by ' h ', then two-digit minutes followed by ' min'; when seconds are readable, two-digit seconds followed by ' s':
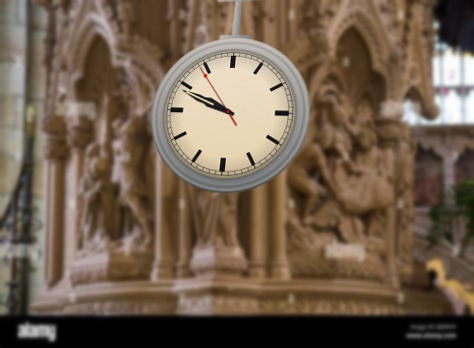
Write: 9 h 48 min 54 s
